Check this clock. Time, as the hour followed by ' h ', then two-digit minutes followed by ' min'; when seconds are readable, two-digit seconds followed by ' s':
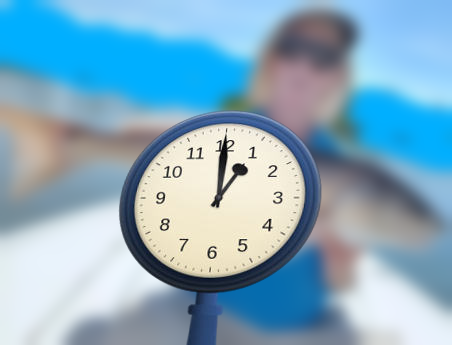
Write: 1 h 00 min
